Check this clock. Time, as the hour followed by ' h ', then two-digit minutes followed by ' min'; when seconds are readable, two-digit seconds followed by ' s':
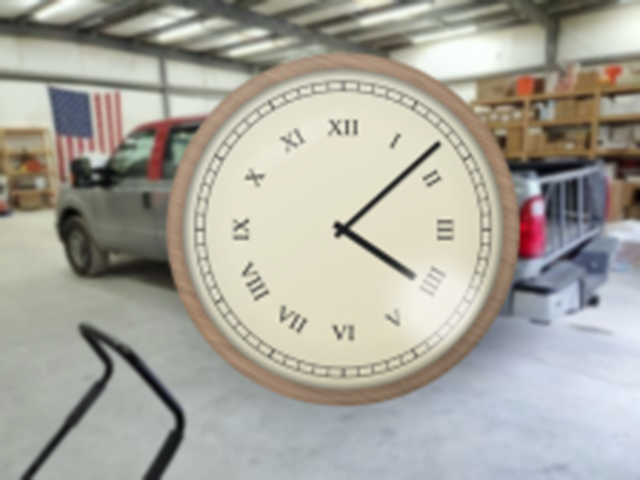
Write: 4 h 08 min
